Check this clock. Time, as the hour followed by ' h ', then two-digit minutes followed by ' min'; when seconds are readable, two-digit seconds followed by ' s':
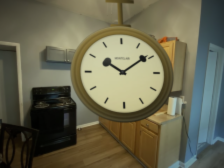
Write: 10 h 09 min
